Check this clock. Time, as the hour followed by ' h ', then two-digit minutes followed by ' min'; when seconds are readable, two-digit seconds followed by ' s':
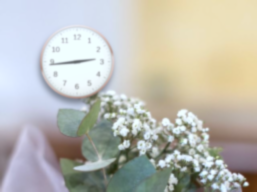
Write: 2 h 44 min
